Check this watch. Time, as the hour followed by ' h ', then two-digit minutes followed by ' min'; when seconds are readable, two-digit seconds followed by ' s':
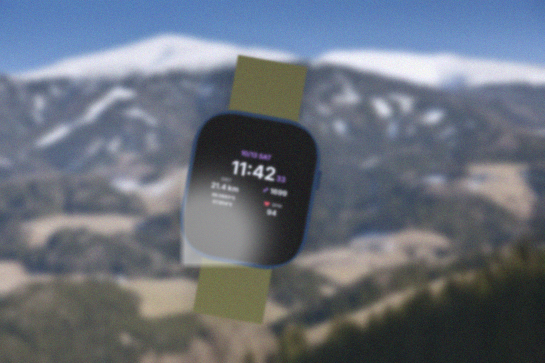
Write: 11 h 42 min
